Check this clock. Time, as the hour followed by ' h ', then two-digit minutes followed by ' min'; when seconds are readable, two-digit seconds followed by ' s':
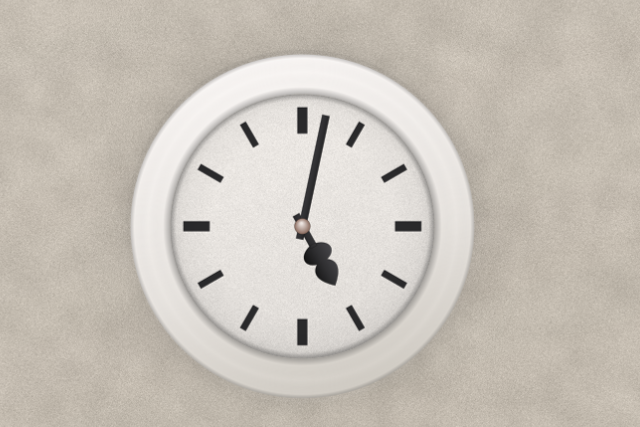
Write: 5 h 02 min
